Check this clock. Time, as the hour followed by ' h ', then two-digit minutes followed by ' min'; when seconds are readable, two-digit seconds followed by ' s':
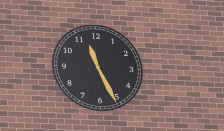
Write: 11 h 26 min
